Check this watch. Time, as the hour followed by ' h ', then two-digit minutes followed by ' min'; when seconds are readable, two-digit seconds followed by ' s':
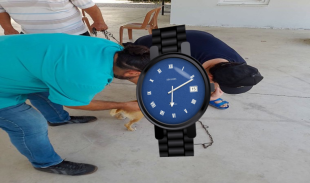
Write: 6 h 11 min
